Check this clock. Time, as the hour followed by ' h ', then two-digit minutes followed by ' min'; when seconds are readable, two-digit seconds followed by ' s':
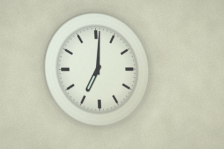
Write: 7 h 01 min
